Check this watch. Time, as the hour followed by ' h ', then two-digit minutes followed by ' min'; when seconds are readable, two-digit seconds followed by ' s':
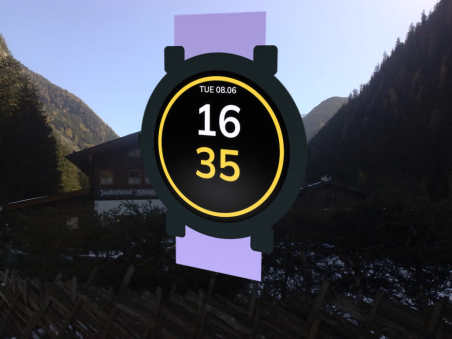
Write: 16 h 35 min
